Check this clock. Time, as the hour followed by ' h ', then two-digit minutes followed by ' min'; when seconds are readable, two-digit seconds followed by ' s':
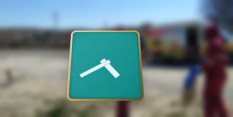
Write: 4 h 40 min
